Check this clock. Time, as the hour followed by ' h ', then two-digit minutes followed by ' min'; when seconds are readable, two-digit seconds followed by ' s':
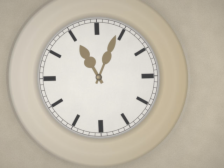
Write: 11 h 04 min
